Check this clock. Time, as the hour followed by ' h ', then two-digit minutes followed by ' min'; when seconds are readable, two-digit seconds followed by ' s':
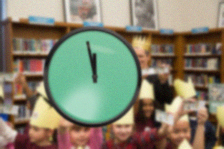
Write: 11 h 58 min
